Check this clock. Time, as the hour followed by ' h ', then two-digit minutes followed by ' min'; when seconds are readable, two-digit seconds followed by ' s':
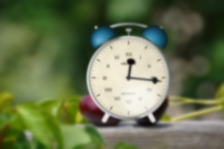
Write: 12 h 16 min
